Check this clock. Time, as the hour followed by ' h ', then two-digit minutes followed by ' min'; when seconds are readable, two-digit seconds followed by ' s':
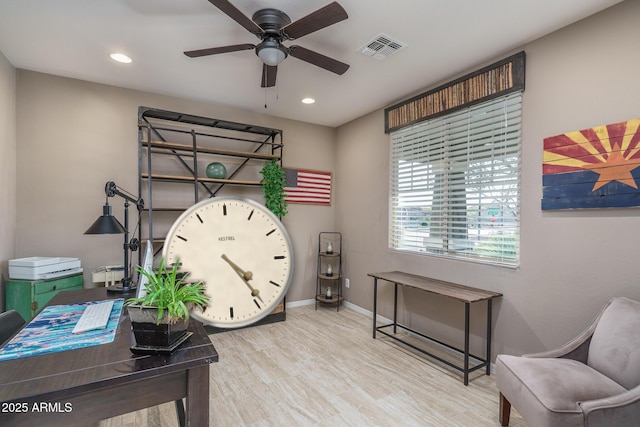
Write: 4 h 24 min
